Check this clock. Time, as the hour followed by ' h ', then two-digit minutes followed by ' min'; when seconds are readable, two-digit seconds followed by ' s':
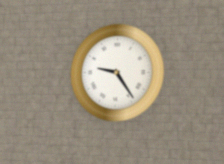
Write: 9 h 24 min
